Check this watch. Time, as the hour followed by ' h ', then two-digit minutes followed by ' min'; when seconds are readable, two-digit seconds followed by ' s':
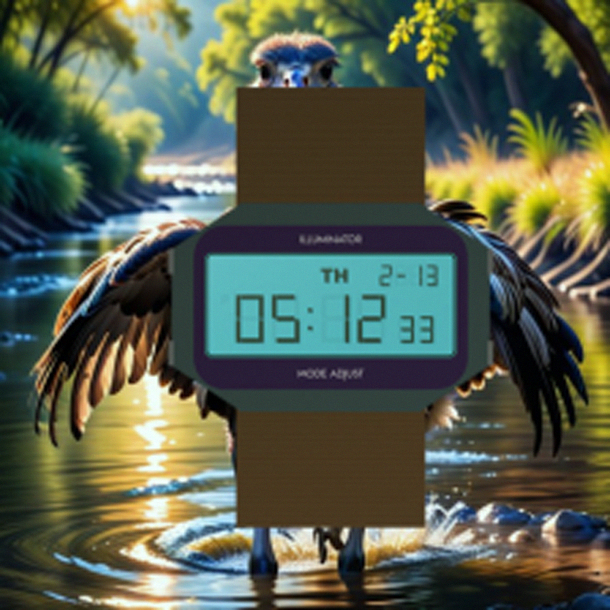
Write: 5 h 12 min 33 s
